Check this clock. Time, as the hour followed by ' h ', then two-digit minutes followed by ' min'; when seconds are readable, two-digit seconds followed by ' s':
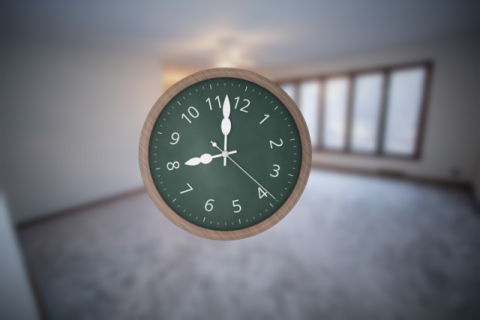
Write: 7 h 57 min 19 s
